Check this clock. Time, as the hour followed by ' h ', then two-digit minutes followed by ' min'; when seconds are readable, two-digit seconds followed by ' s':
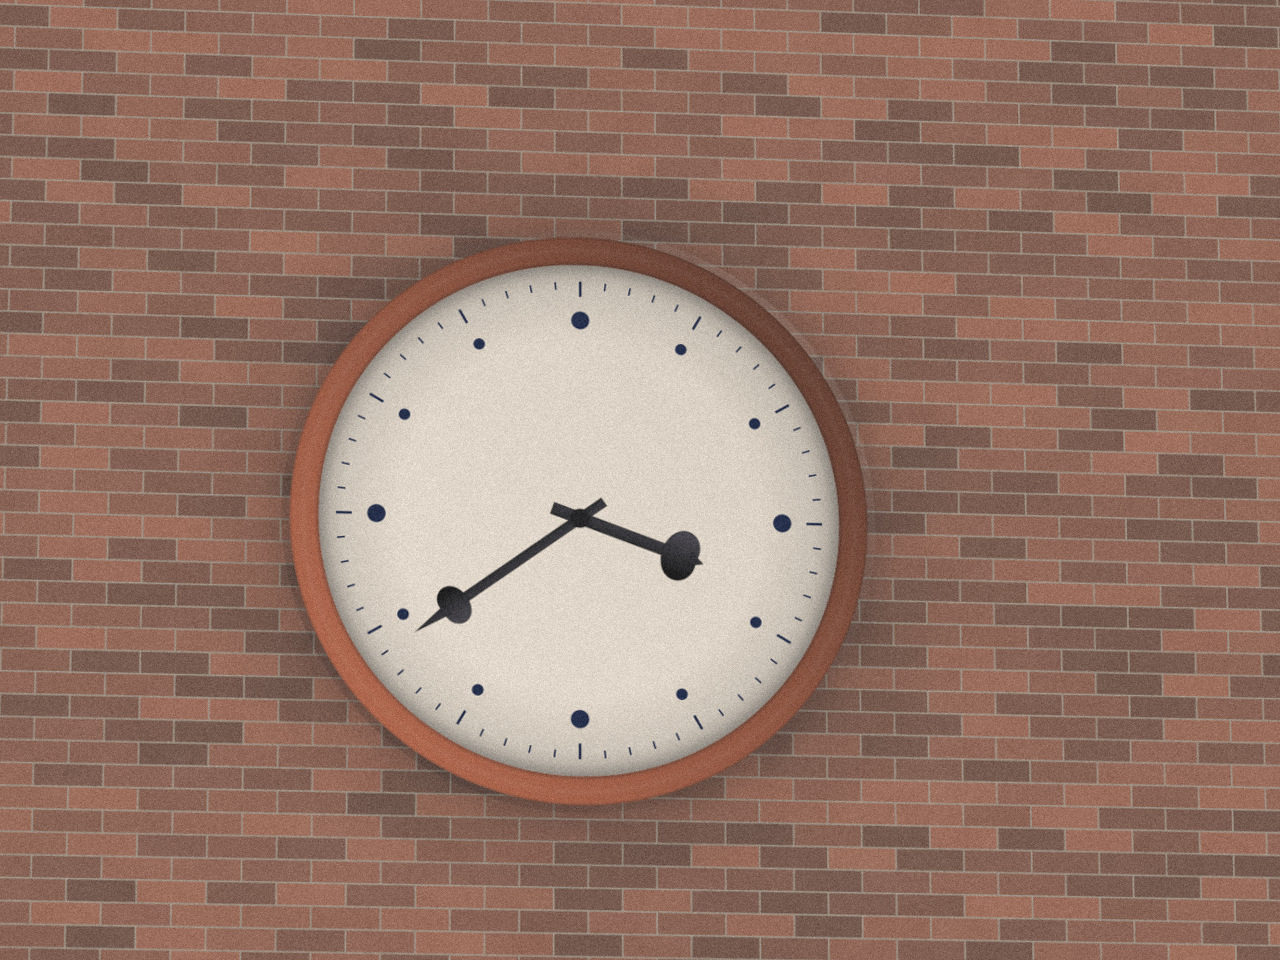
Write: 3 h 39 min
